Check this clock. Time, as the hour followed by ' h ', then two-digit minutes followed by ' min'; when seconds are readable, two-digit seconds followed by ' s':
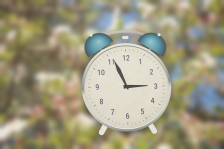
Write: 2 h 56 min
